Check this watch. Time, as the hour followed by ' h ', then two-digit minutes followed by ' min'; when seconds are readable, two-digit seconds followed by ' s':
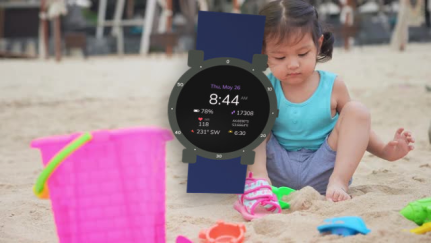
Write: 8 h 44 min
